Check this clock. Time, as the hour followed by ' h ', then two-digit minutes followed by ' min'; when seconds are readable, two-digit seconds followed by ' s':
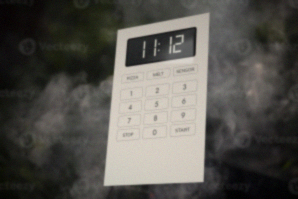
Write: 11 h 12 min
